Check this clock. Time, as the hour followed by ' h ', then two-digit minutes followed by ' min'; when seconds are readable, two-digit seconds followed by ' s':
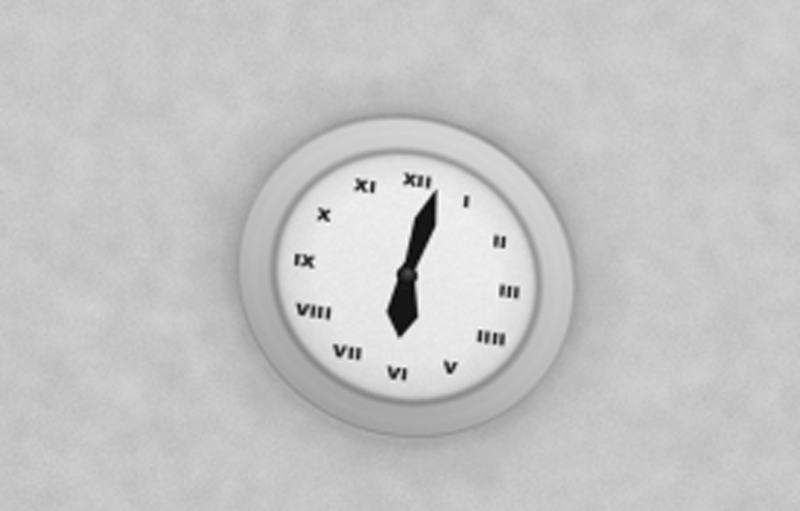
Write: 6 h 02 min
